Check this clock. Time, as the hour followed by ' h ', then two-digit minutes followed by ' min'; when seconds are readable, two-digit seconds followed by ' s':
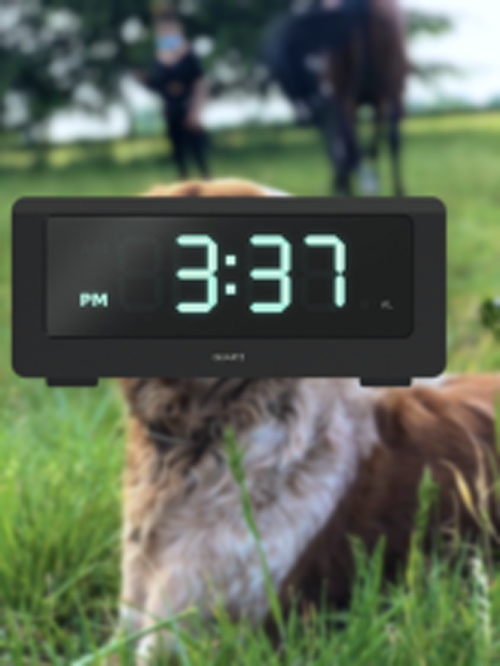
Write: 3 h 37 min
